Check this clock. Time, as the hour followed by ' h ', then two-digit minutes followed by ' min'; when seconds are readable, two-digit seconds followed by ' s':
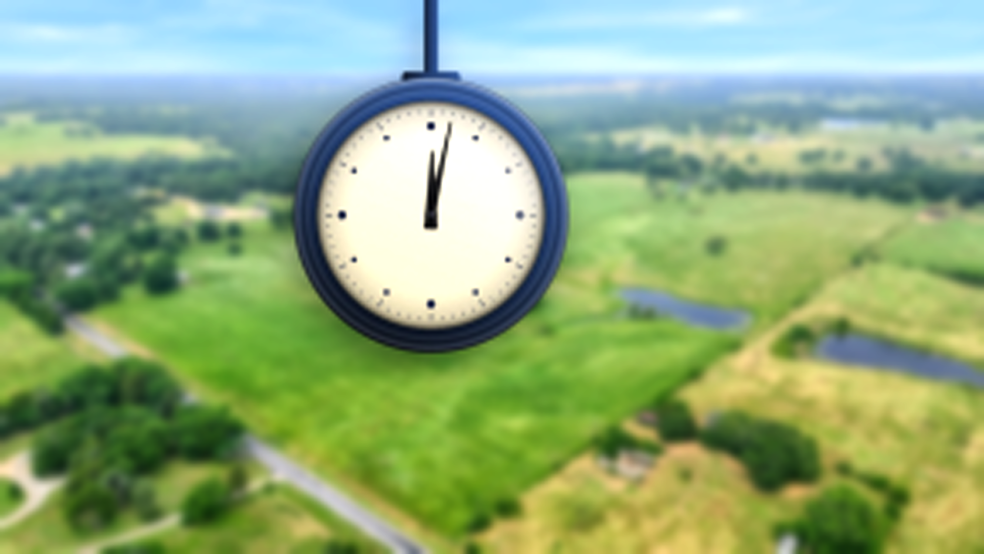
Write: 12 h 02 min
